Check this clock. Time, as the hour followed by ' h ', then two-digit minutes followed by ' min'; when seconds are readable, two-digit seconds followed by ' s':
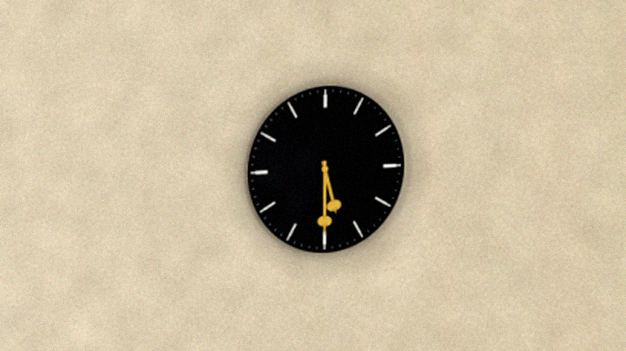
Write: 5 h 30 min
